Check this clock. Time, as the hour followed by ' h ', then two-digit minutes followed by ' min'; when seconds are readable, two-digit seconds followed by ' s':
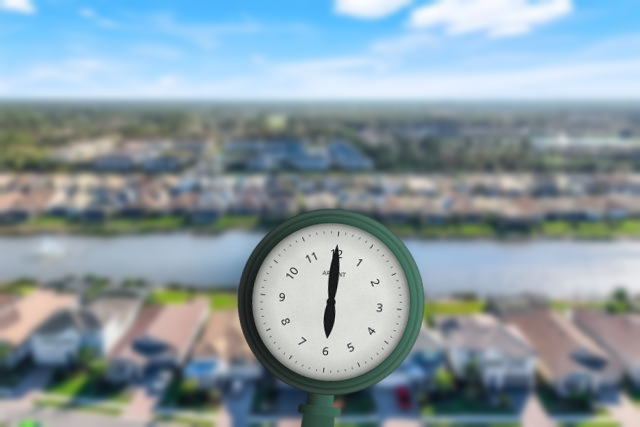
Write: 6 h 00 min
